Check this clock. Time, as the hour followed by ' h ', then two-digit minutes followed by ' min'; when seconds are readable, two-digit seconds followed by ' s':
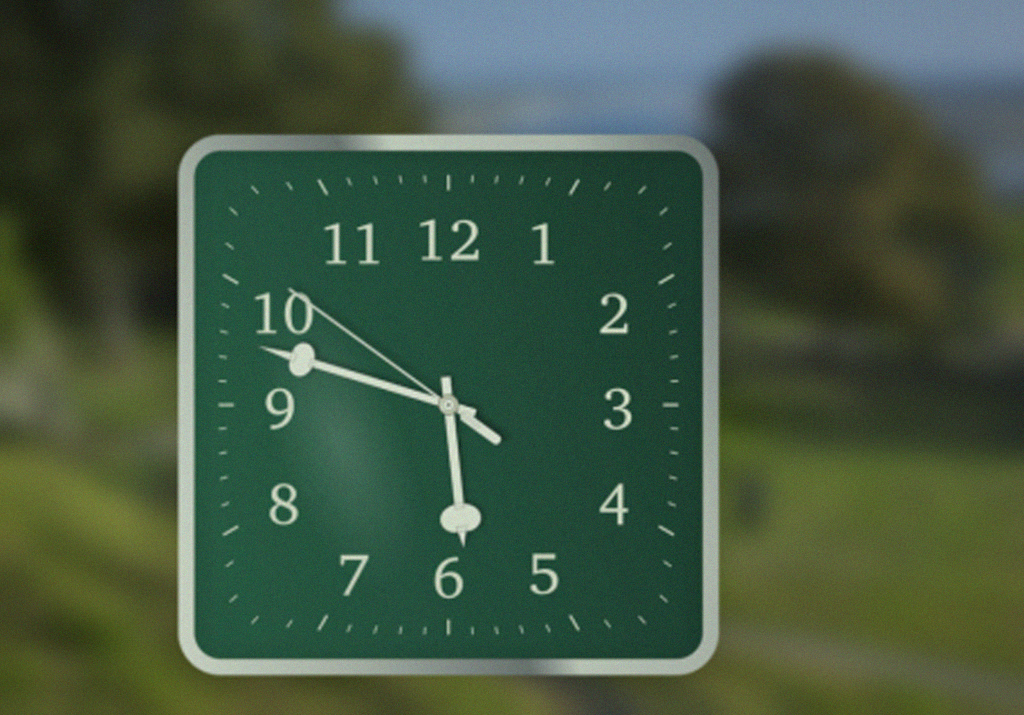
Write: 5 h 47 min 51 s
